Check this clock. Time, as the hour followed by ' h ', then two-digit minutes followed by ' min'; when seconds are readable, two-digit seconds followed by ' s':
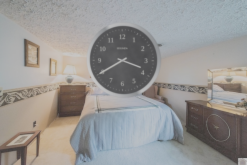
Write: 3 h 40 min
